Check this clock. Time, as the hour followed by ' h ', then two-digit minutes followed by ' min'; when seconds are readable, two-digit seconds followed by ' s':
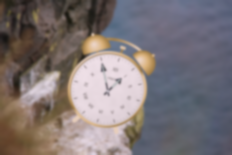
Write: 12 h 55 min
